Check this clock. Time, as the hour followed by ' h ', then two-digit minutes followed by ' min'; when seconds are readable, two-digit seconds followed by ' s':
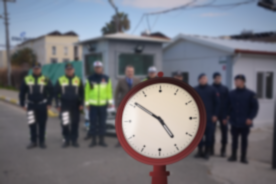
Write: 4 h 51 min
